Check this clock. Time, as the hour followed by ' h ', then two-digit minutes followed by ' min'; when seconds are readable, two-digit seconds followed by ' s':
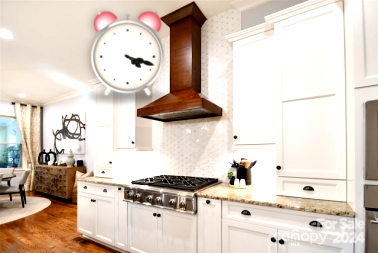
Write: 4 h 18 min
